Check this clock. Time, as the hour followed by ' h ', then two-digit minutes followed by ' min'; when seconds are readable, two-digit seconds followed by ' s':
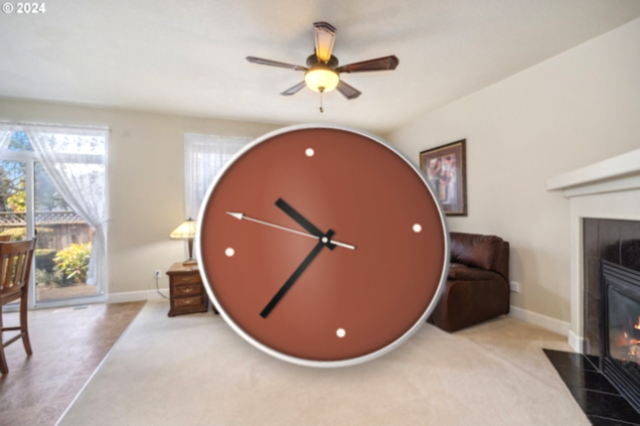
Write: 10 h 37 min 49 s
